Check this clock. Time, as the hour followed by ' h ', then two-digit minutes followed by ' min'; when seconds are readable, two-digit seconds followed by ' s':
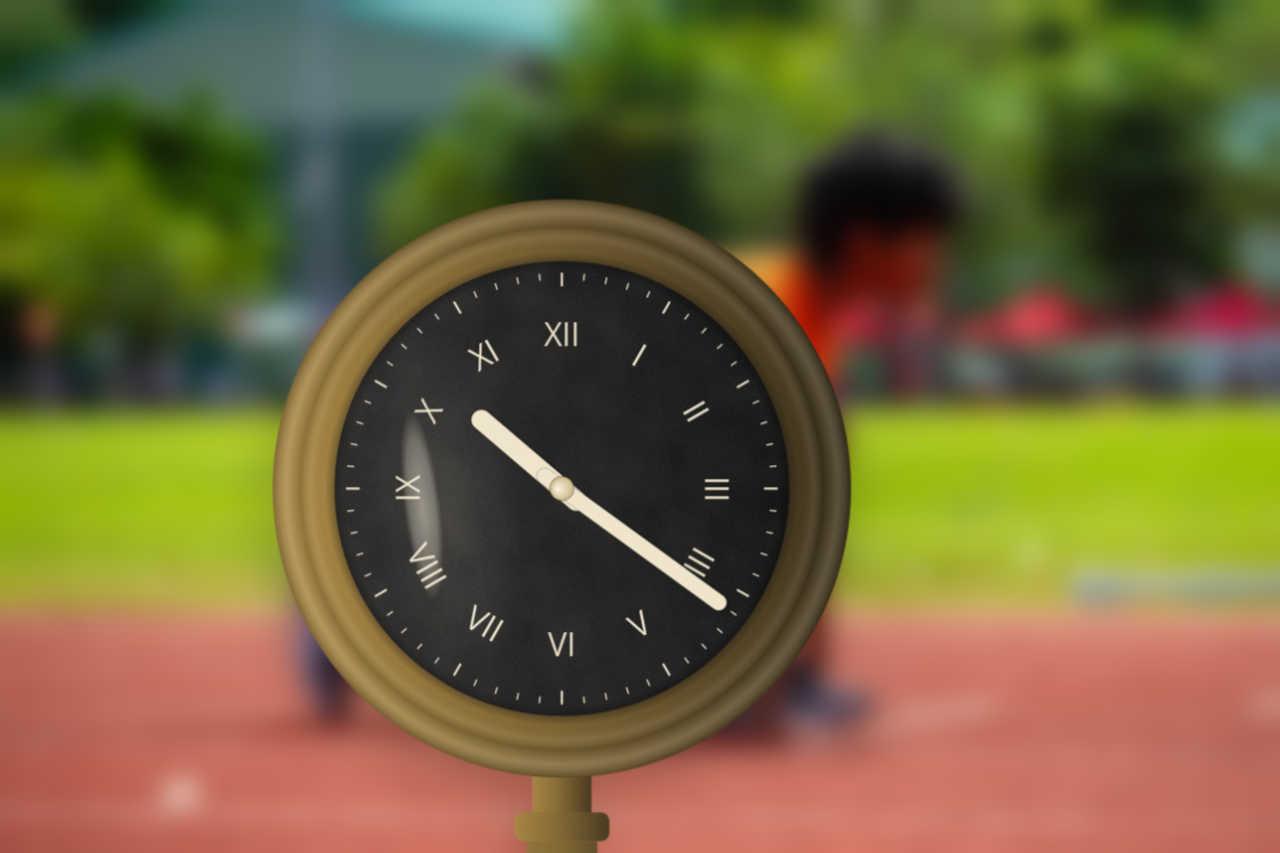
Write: 10 h 21 min
